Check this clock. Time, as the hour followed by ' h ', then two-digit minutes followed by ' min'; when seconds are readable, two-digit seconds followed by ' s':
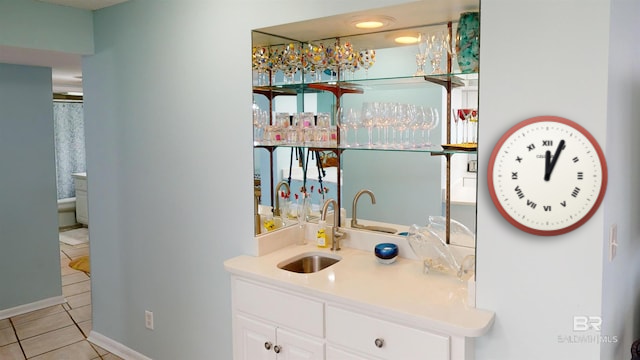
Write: 12 h 04 min
